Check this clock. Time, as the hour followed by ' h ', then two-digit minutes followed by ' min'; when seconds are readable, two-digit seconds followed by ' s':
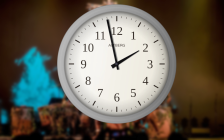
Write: 1 h 58 min
